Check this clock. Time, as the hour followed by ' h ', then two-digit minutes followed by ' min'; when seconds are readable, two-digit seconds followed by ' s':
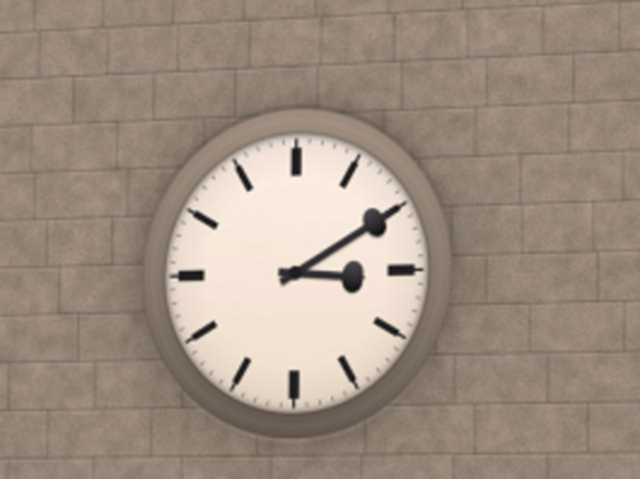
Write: 3 h 10 min
